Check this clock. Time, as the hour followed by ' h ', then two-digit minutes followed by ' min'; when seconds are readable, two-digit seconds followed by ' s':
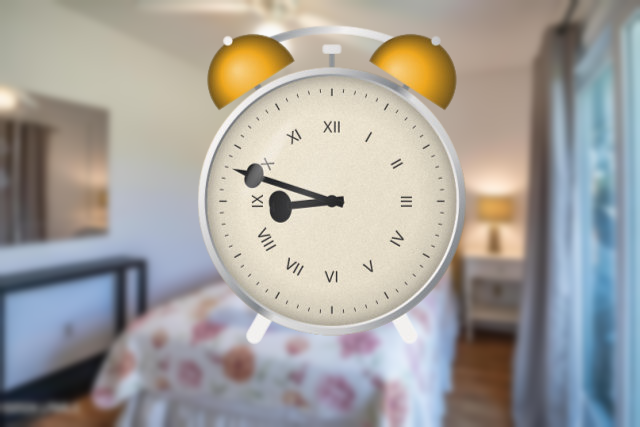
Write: 8 h 48 min
